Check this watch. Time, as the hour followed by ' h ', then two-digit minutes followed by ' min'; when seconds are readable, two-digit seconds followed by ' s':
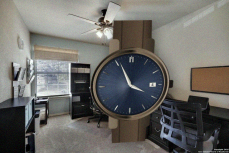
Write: 3 h 56 min
